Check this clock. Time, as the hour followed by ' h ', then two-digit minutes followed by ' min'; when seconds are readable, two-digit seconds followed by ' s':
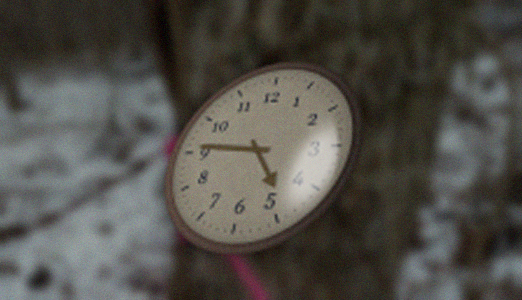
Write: 4 h 46 min
